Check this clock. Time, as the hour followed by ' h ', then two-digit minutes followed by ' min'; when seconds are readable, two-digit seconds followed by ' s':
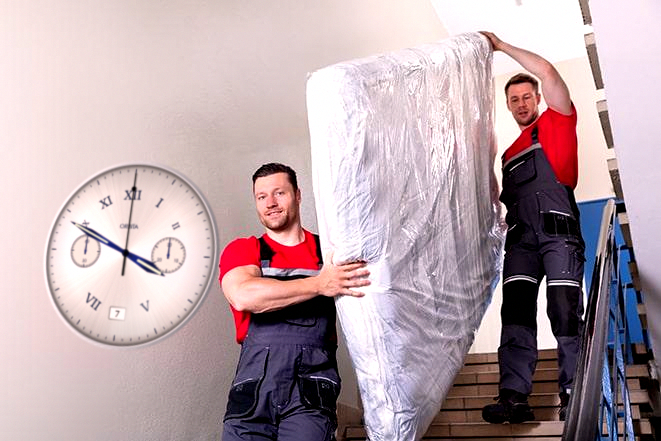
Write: 3 h 49 min
